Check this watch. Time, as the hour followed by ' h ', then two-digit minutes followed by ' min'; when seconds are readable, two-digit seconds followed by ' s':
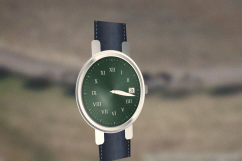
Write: 3 h 17 min
